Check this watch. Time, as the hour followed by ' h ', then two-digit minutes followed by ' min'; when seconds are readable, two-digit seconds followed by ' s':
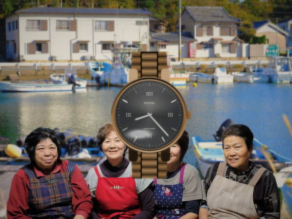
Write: 8 h 23 min
